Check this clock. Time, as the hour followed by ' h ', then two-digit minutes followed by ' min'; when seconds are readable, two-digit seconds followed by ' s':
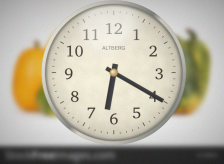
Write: 6 h 20 min
